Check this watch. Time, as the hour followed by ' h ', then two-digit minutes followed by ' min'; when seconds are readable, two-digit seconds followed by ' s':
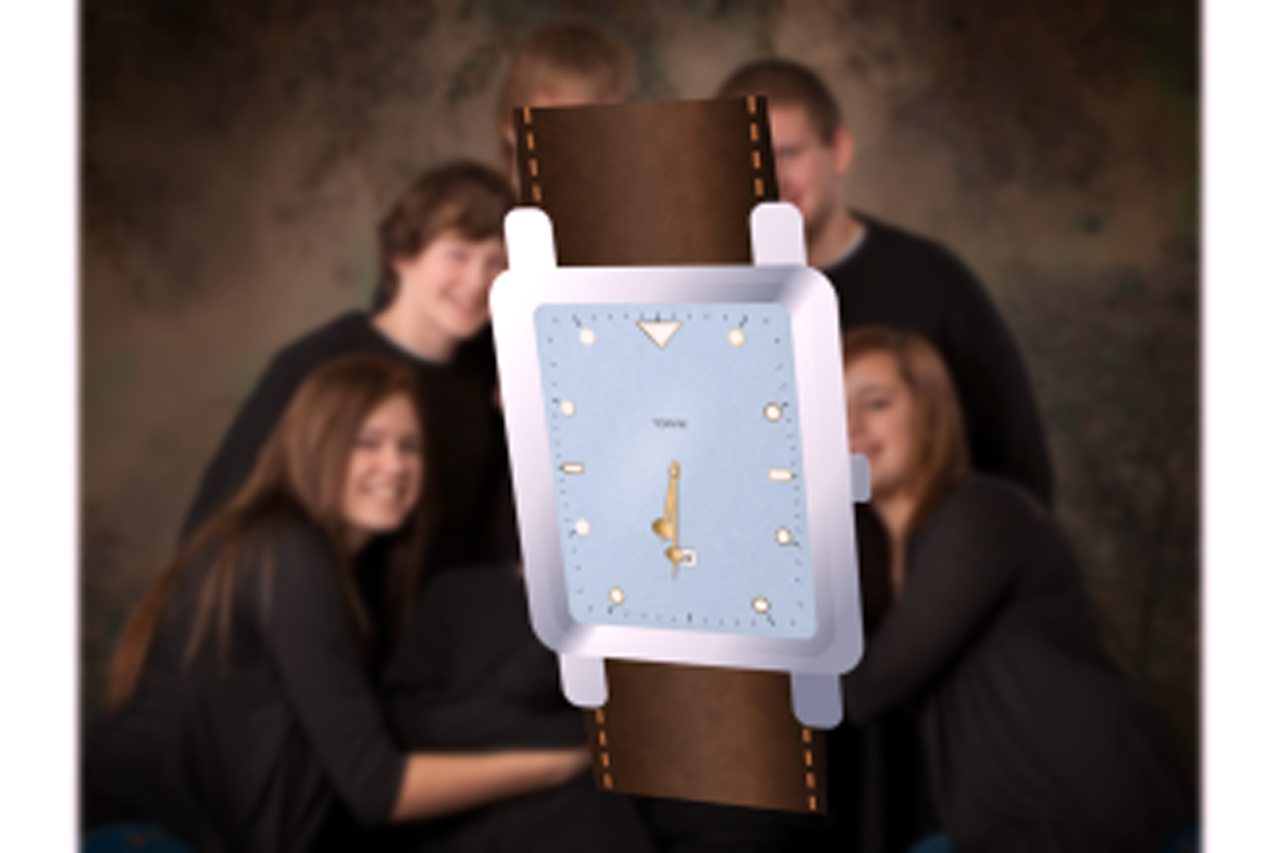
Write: 6 h 31 min
